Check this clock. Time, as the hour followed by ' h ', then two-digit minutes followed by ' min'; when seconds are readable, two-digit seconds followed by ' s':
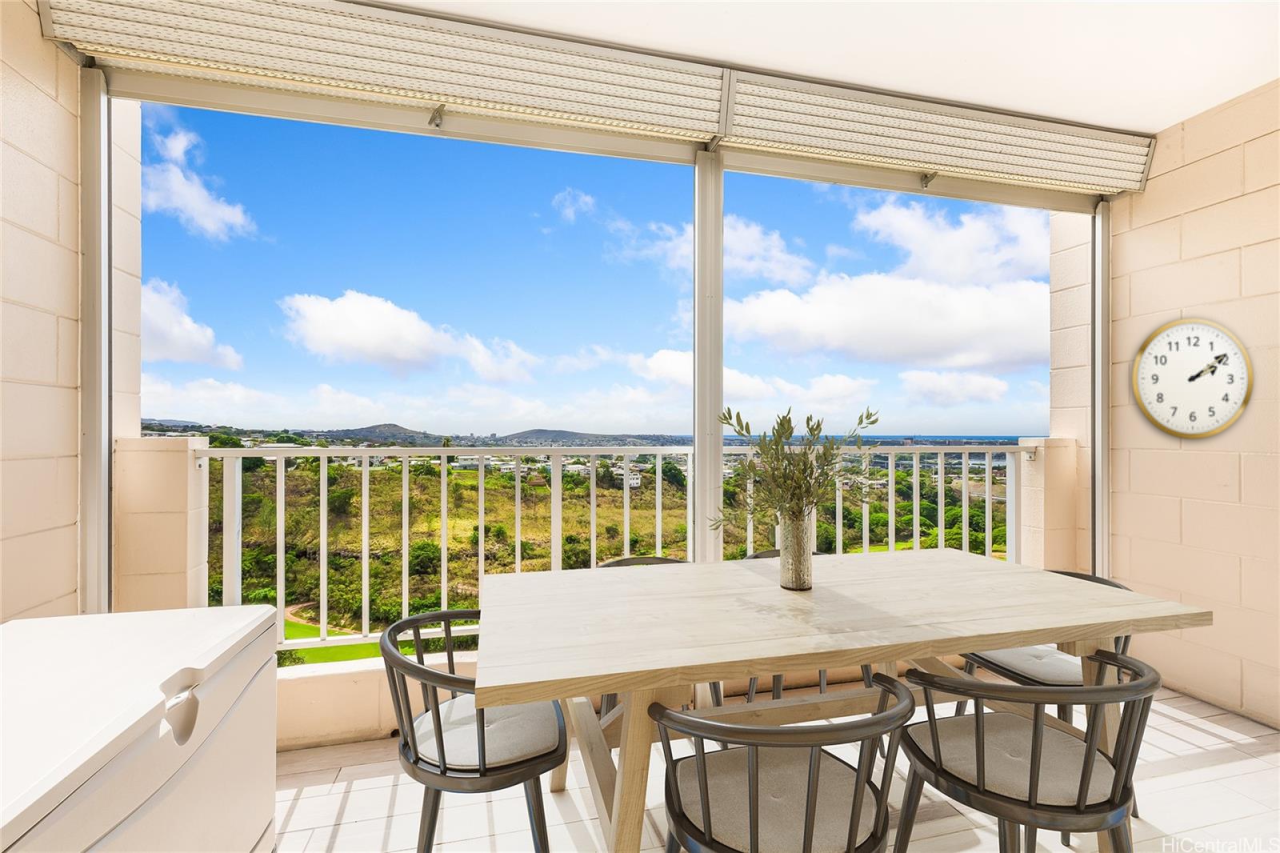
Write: 2 h 09 min
